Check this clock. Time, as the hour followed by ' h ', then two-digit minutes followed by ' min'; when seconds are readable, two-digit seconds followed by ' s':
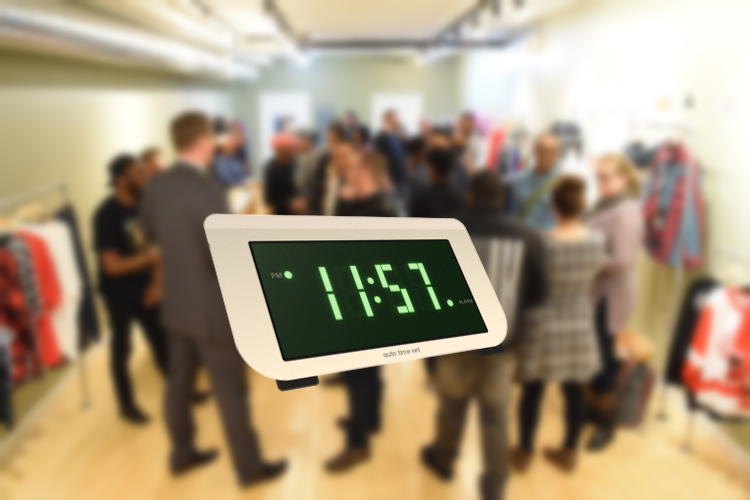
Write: 11 h 57 min
